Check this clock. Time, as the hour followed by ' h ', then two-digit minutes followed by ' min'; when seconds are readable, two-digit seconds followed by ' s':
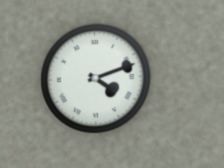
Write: 4 h 12 min
